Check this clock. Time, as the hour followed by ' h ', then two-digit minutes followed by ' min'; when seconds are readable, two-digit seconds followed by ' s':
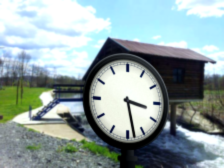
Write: 3 h 28 min
